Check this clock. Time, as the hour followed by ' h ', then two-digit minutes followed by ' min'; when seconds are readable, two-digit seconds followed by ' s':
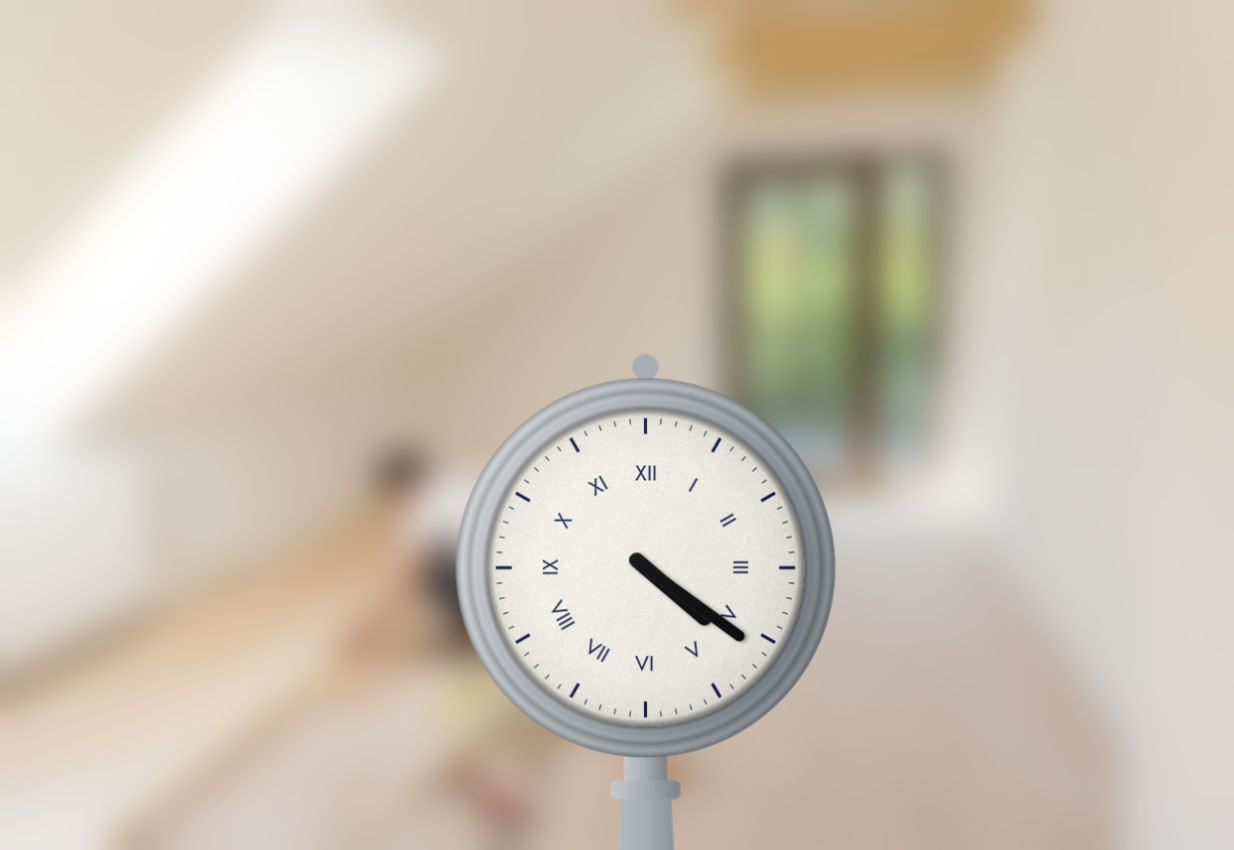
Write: 4 h 21 min
